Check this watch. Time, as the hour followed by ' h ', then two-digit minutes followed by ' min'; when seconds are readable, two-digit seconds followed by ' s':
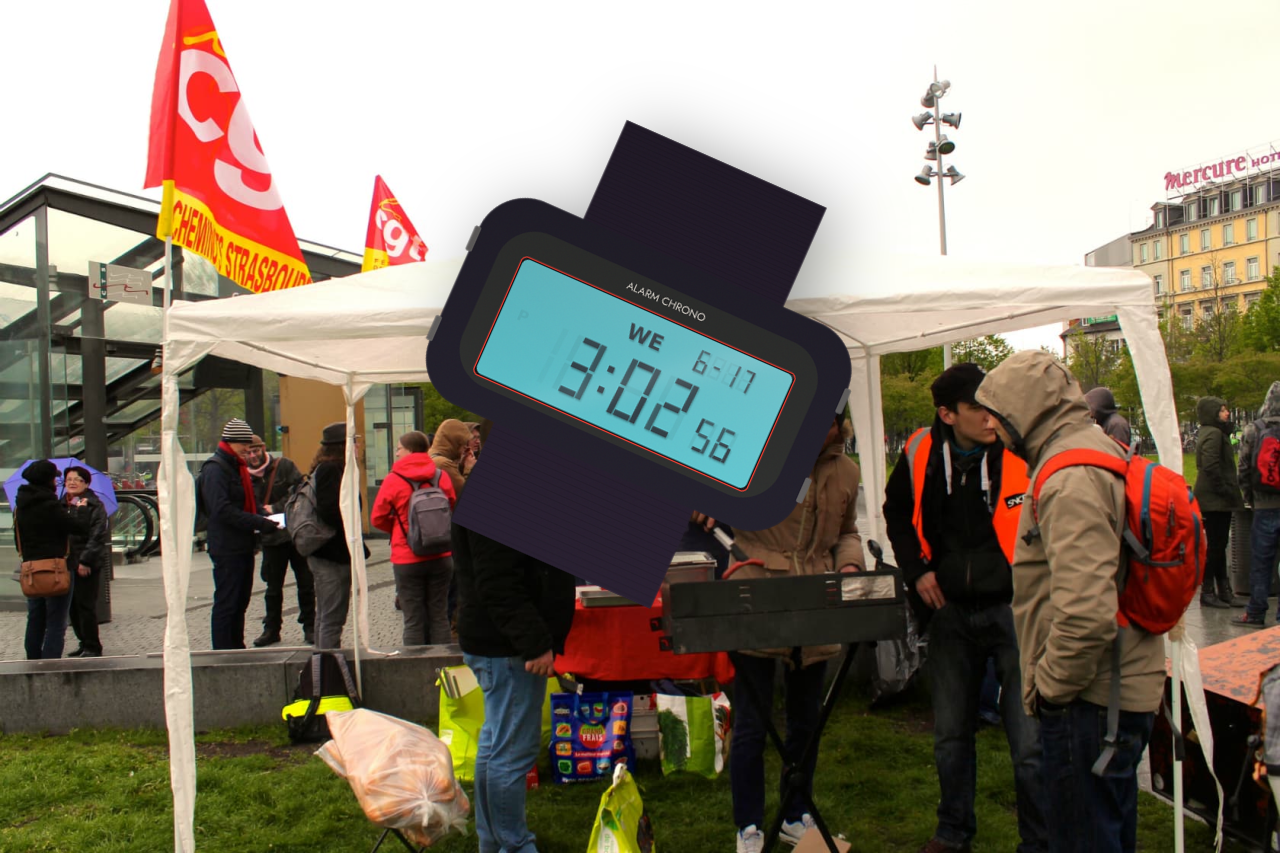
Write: 3 h 02 min 56 s
